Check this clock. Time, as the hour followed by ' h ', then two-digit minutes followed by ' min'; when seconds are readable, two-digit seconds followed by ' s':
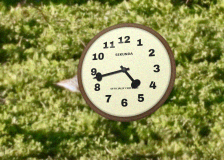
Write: 4 h 43 min
